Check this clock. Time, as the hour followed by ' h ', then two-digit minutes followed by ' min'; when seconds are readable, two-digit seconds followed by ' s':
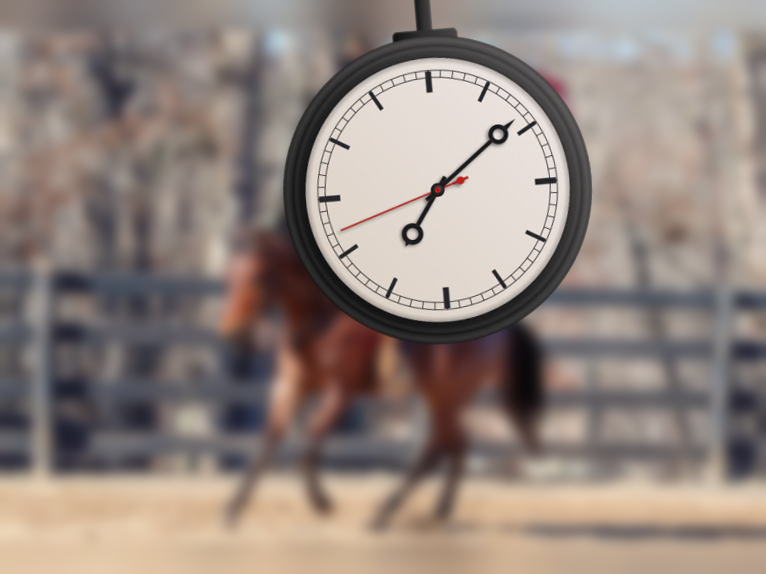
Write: 7 h 08 min 42 s
